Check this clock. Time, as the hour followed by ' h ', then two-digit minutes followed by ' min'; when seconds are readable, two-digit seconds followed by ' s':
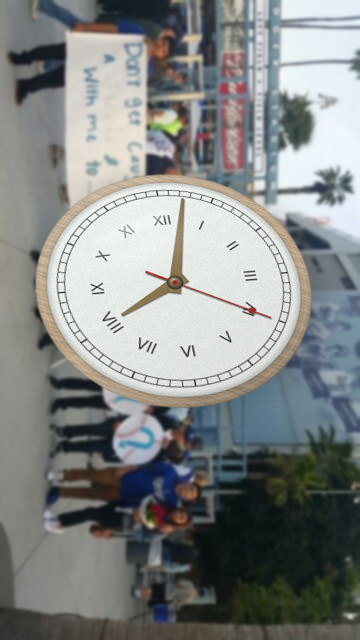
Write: 8 h 02 min 20 s
